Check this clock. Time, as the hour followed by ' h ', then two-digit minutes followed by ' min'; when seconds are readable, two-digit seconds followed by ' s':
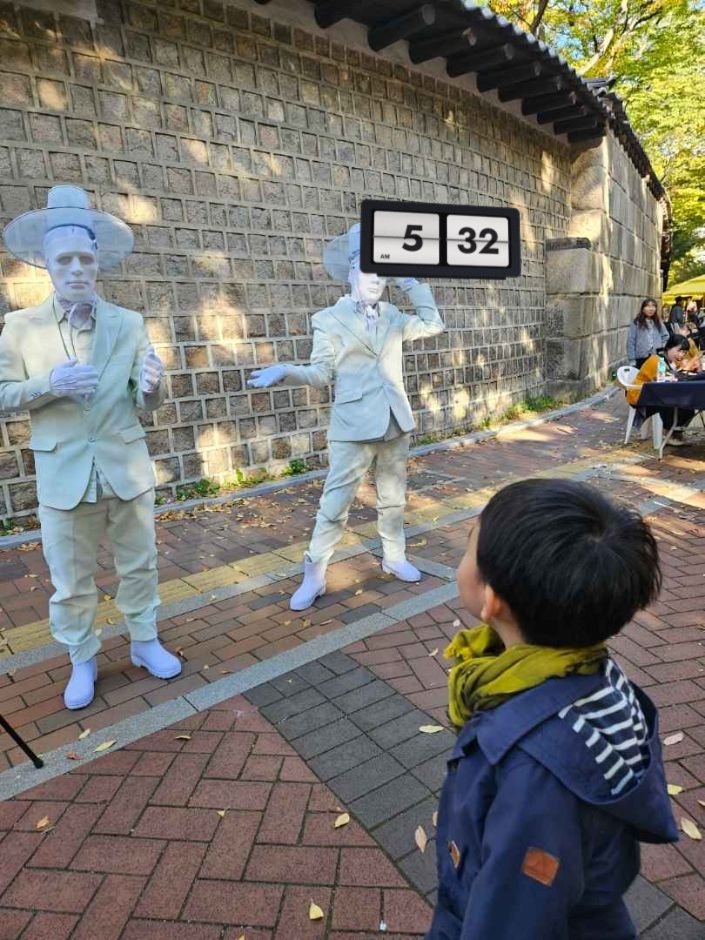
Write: 5 h 32 min
